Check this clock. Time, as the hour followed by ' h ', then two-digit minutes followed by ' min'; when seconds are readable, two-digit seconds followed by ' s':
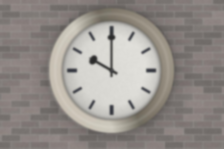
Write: 10 h 00 min
